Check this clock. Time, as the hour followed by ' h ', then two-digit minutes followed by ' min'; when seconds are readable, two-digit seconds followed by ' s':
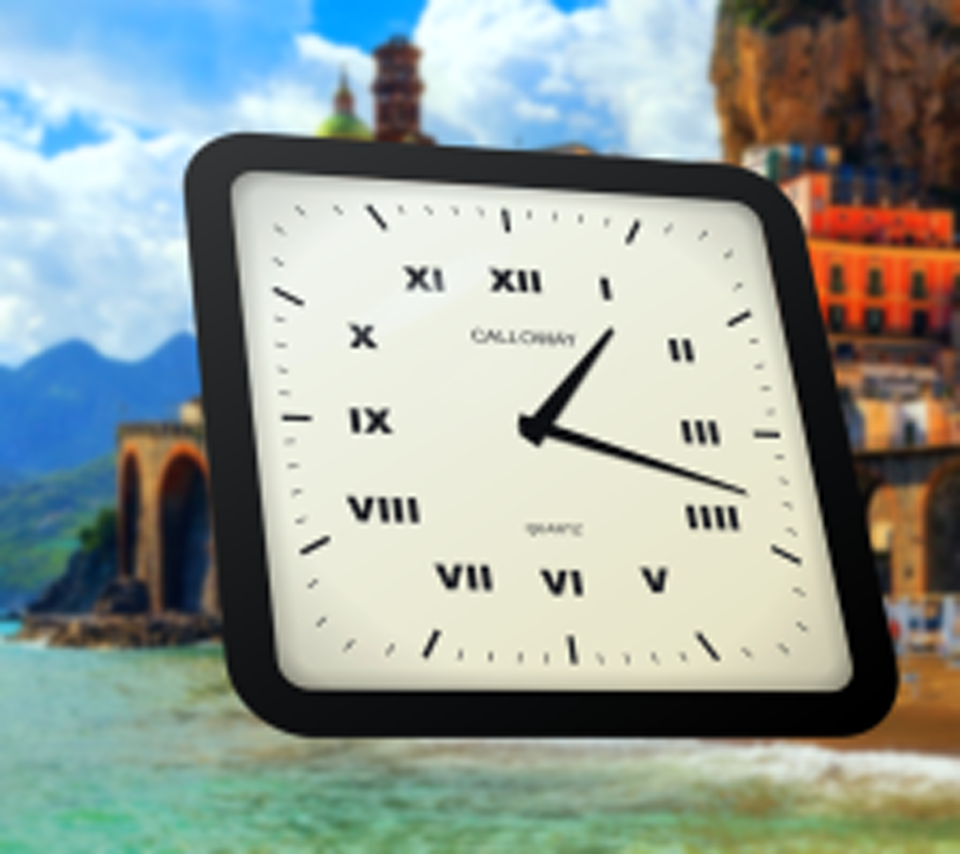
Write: 1 h 18 min
